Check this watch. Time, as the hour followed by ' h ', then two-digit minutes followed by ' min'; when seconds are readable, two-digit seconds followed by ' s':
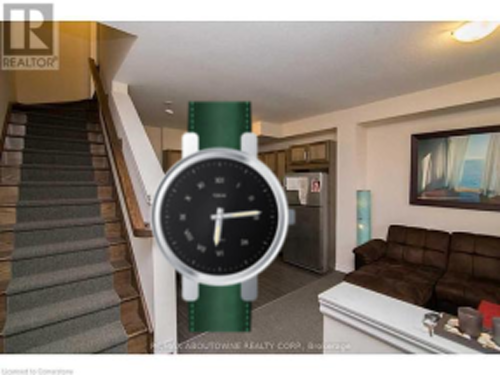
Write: 6 h 14 min
